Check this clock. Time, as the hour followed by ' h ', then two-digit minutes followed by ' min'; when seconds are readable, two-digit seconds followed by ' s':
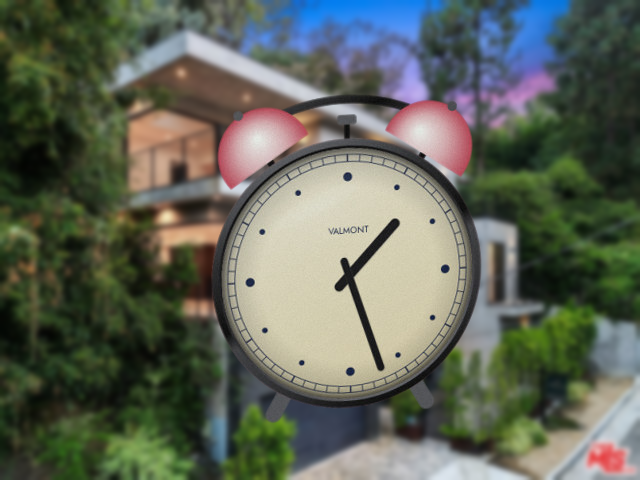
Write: 1 h 27 min
